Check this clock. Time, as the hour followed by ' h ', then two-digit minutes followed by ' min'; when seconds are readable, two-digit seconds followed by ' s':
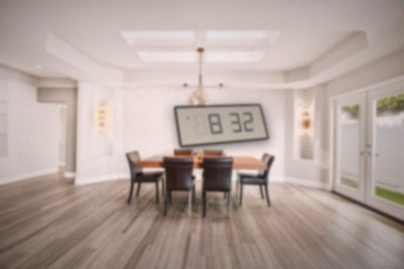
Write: 8 h 32 min
